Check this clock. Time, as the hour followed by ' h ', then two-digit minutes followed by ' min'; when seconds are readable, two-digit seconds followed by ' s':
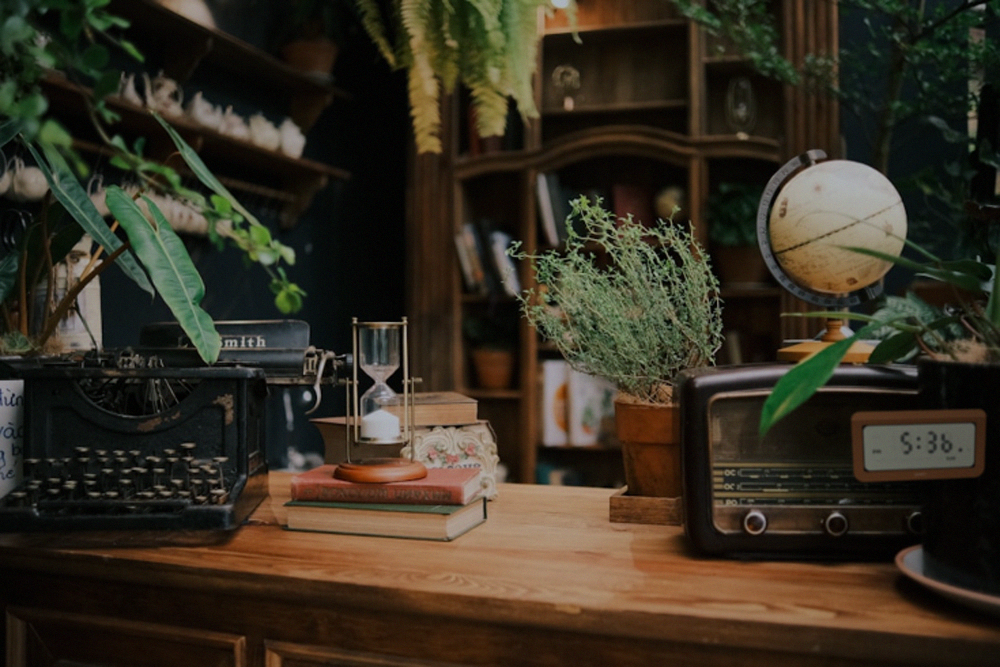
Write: 5 h 36 min
